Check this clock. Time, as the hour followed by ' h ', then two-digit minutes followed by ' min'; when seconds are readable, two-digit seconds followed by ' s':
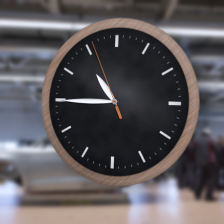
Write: 10 h 44 min 56 s
